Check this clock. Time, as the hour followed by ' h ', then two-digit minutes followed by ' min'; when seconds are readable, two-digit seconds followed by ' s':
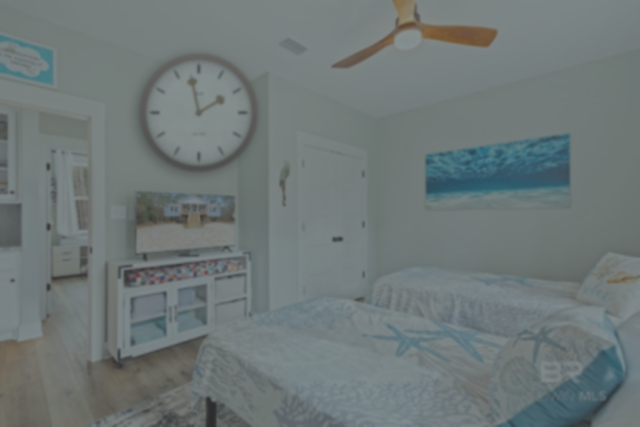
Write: 1 h 58 min
